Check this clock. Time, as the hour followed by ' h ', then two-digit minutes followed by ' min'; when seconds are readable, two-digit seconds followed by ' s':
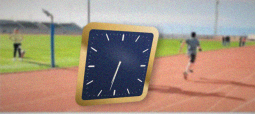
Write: 6 h 32 min
